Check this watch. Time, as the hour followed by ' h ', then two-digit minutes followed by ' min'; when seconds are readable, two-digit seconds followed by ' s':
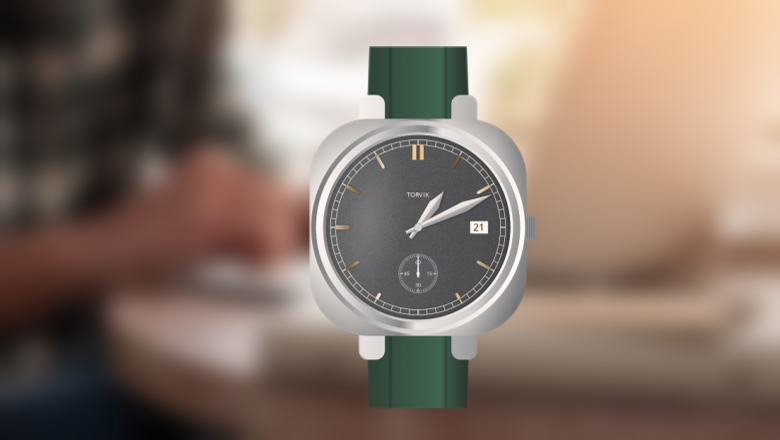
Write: 1 h 11 min
